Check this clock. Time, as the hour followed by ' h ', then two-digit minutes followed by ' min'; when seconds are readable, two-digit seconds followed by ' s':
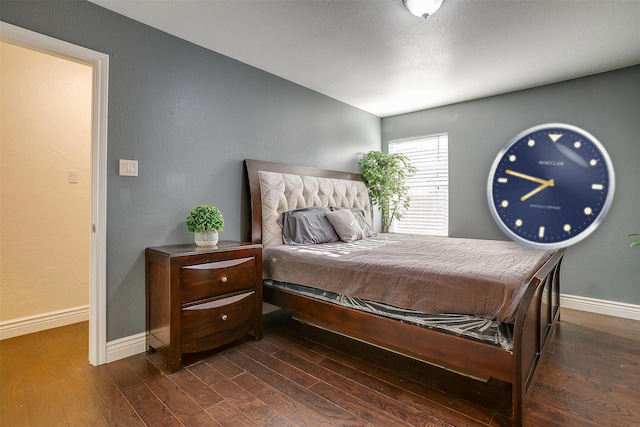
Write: 7 h 47 min
